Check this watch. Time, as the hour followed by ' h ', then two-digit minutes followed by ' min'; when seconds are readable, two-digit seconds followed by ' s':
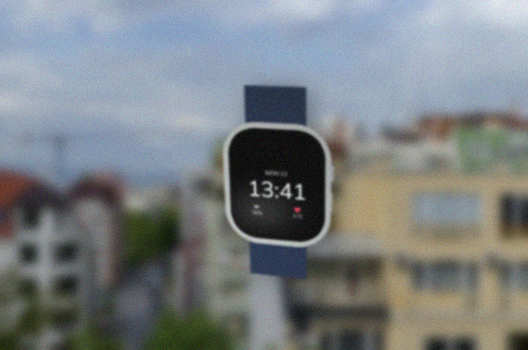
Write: 13 h 41 min
